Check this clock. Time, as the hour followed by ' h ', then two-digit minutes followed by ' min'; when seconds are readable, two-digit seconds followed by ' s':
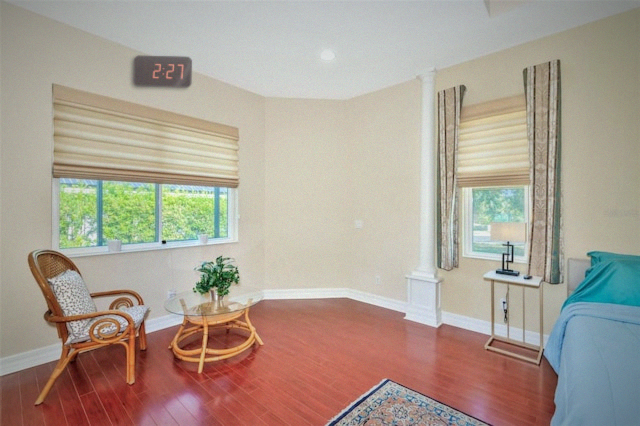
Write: 2 h 27 min
